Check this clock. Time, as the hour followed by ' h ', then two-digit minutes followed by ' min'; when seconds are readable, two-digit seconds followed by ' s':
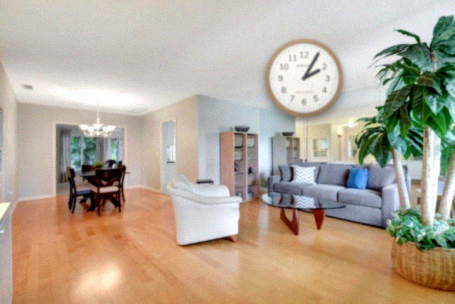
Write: 2 h 05 min
